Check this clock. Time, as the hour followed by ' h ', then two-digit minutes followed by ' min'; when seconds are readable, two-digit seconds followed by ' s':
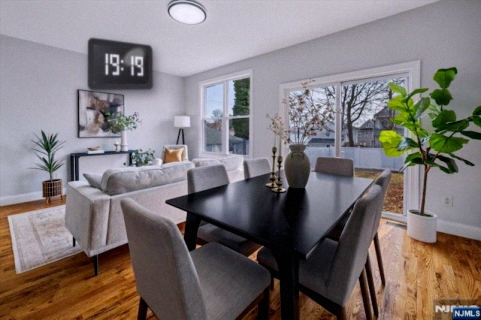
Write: 19 h 19 min
